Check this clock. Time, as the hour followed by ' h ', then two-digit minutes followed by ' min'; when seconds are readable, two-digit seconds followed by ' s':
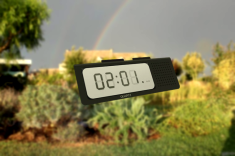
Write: 2 h 01 min
